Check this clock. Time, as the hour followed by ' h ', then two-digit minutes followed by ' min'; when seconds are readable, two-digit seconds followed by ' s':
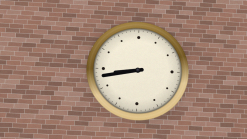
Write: 8 h 43 min
